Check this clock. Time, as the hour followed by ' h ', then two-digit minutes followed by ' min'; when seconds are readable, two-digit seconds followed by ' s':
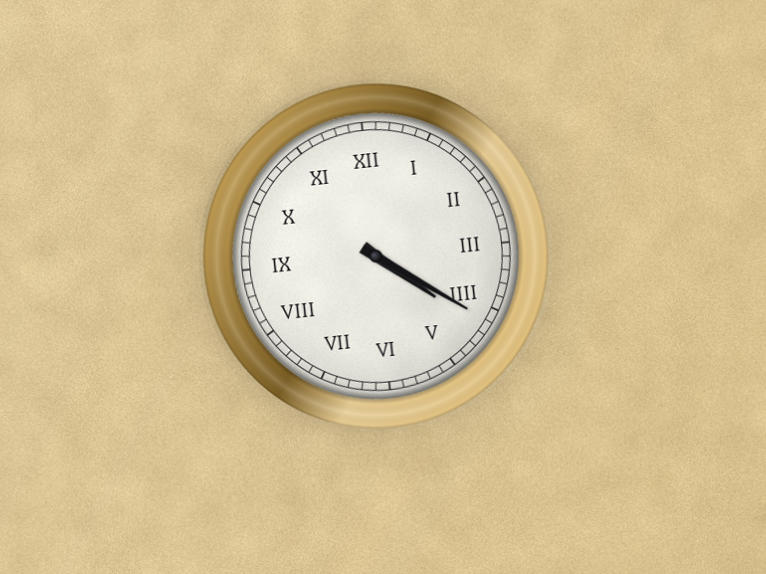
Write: 4 h 21 min
